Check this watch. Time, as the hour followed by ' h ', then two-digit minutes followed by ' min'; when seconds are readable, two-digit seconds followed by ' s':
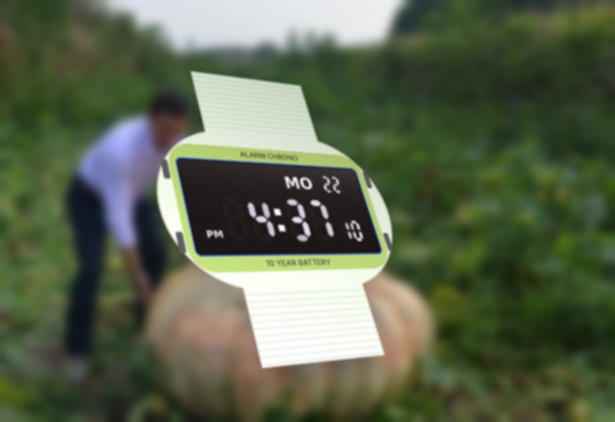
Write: 4 h 37 min 10 s
